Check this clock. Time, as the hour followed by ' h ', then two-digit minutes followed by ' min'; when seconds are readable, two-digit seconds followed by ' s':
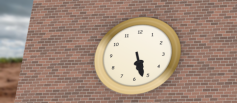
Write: 5 h 27 min
